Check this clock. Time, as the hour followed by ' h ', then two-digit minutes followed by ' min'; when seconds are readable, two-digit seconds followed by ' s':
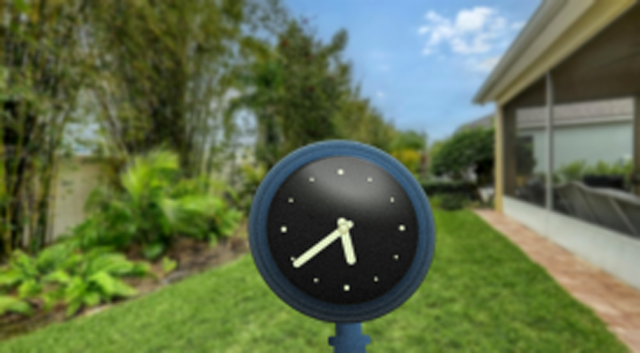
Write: 5 h 39 min
